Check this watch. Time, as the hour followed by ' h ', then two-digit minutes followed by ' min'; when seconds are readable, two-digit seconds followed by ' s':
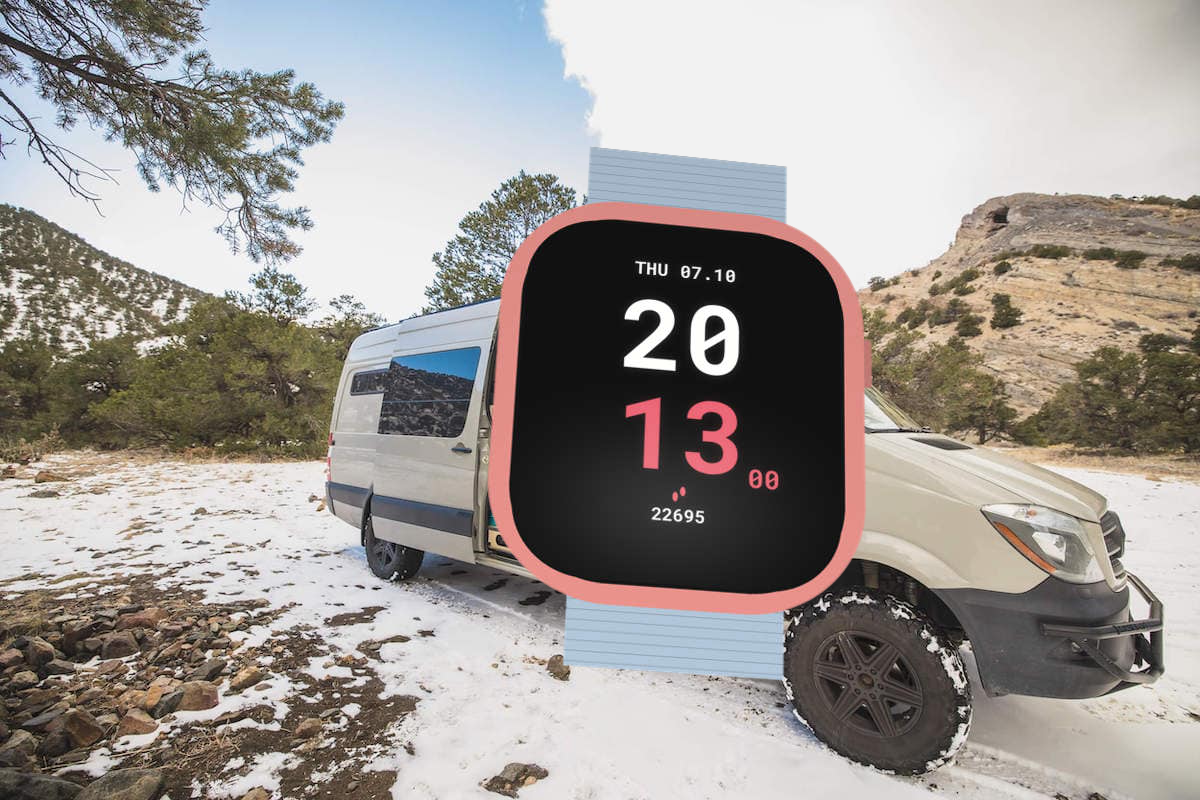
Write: 20 h 13 min 00 s
